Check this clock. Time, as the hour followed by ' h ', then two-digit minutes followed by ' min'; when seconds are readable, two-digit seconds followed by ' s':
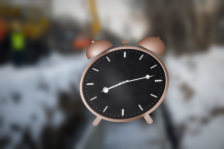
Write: 8 h 13 min
